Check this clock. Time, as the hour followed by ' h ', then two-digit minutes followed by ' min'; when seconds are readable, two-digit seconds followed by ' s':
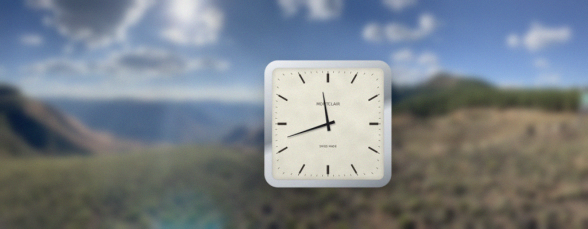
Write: 11 h 42 min
